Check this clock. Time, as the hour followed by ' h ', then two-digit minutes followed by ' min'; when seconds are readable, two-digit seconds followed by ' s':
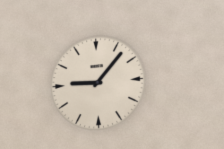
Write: 9 h 07 min
